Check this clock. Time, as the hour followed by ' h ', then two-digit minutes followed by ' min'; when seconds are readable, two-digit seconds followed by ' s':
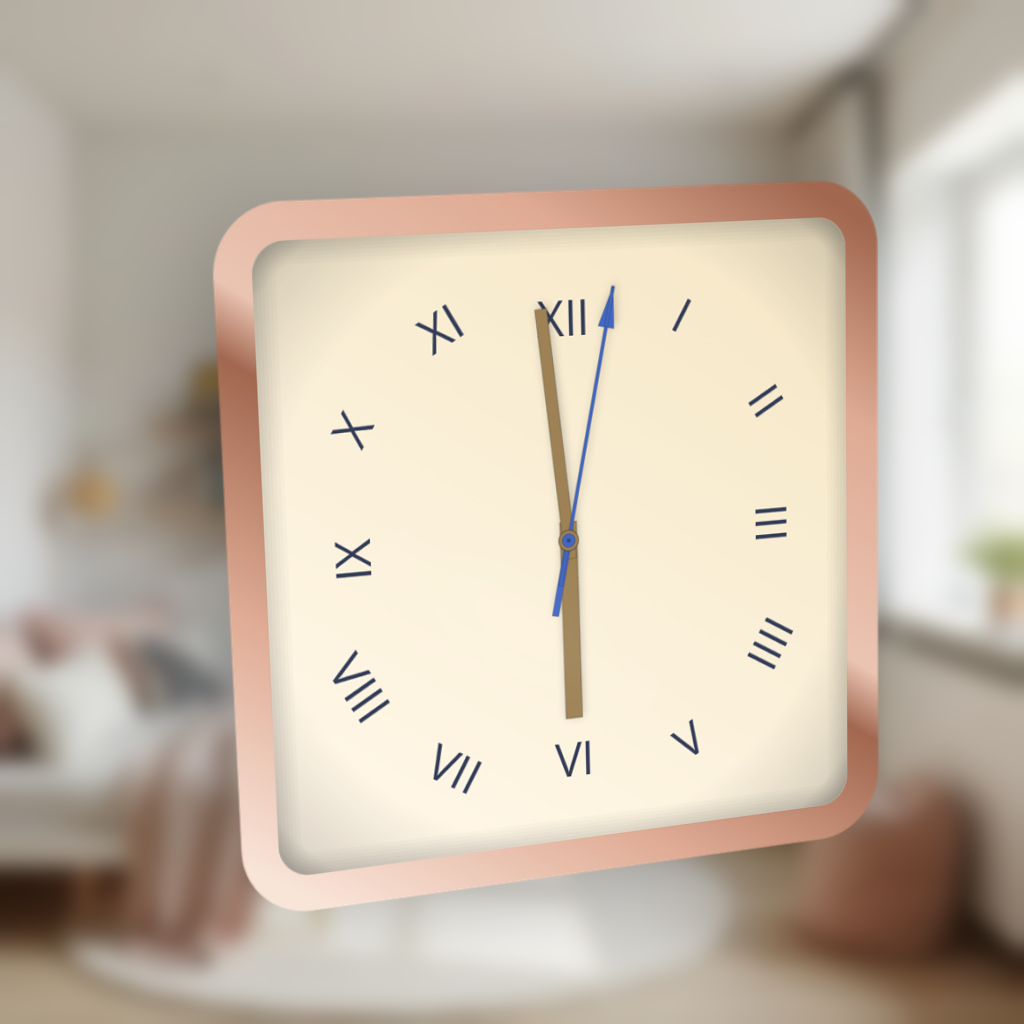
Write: 5 h 59 min 02 s
